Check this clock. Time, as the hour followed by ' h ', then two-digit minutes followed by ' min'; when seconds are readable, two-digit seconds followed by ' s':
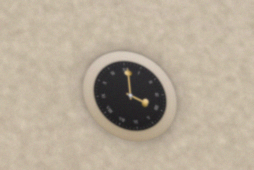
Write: 4 h 01 min
